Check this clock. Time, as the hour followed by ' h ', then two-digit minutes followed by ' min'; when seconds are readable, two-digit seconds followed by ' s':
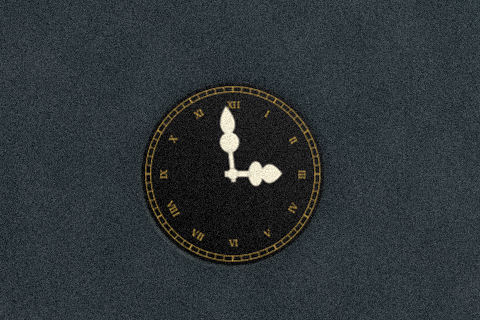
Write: 2 h 59 min
